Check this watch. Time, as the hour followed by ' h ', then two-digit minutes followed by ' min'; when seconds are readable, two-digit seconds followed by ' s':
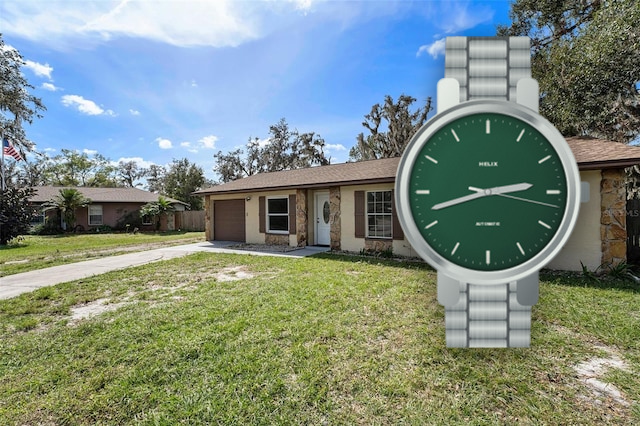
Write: 2 h 42 min 17 s
